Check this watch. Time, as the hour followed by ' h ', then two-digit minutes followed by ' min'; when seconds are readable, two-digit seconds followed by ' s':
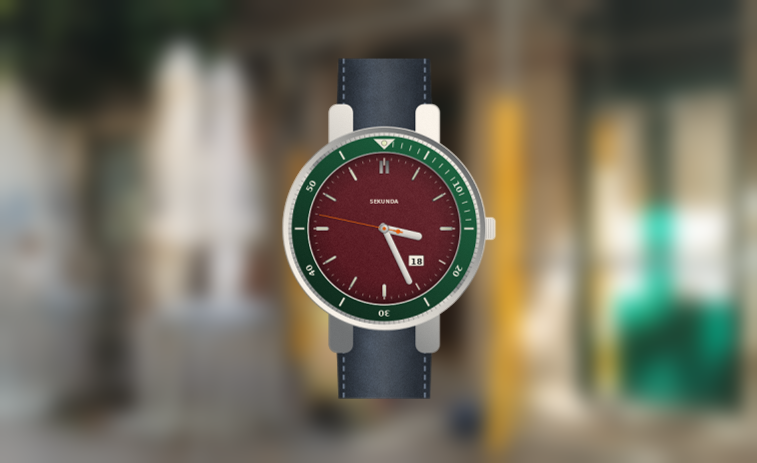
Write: 3 h 25 min 47 s
